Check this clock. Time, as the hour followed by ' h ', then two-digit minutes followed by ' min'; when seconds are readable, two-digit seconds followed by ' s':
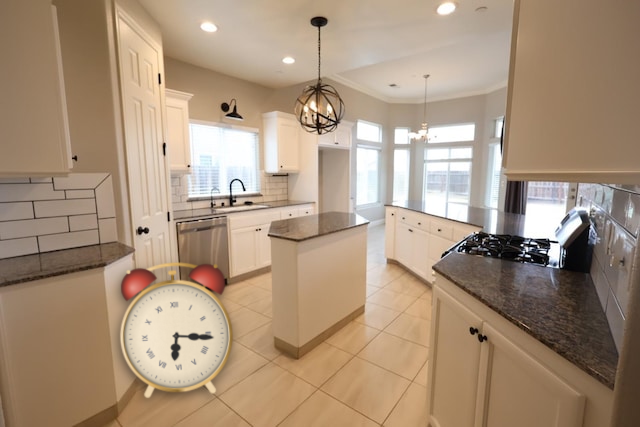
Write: 6 h 16 min
